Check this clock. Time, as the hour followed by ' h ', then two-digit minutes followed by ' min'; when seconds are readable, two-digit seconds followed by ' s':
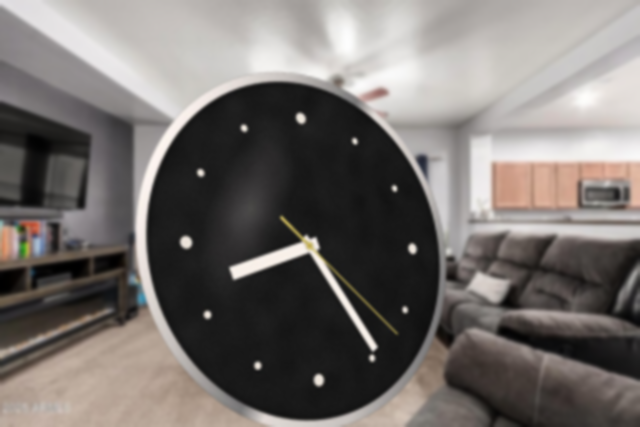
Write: 8 h 24 min 22 s
